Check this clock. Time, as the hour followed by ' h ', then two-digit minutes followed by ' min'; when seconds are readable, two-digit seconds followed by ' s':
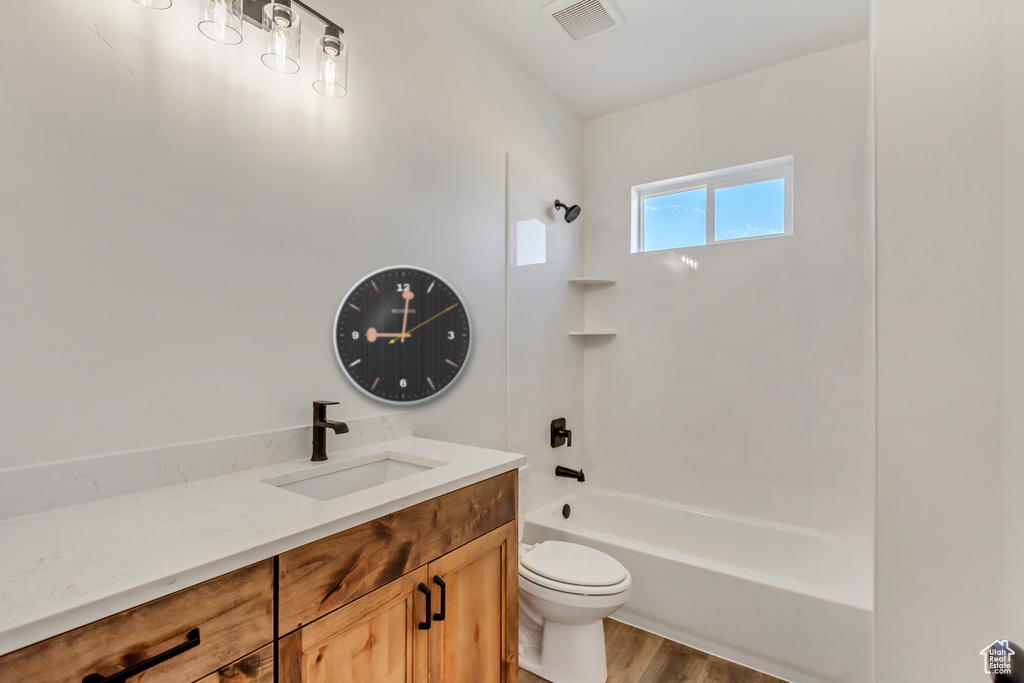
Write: 9 h 01 min 10 s
